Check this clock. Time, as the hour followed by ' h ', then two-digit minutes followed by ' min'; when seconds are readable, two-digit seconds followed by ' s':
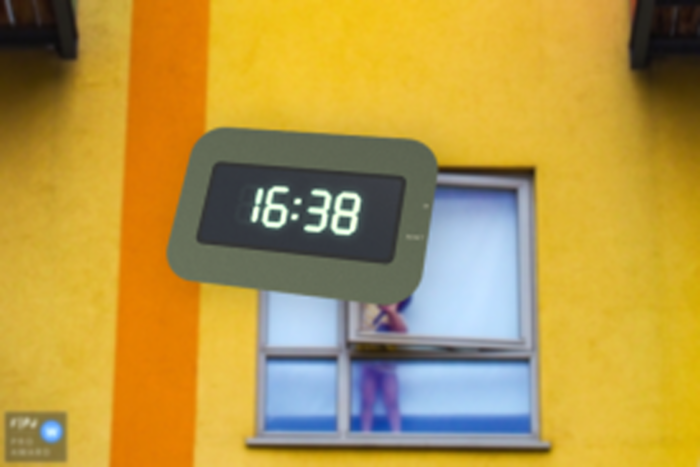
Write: 16 h 38 min
